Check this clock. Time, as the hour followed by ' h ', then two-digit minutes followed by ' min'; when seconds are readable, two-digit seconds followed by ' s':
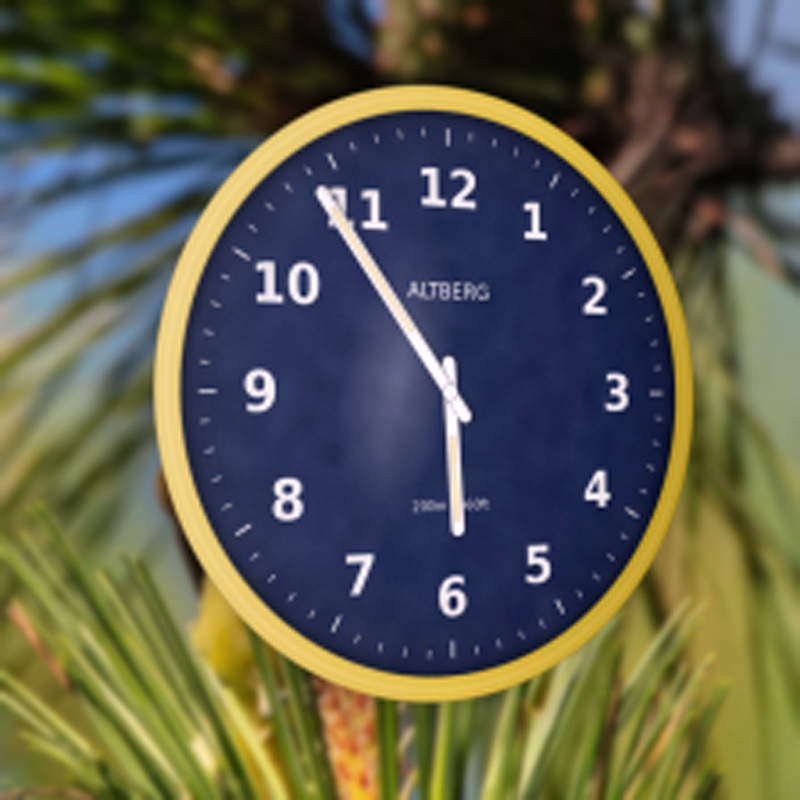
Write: 5 h 54 min
